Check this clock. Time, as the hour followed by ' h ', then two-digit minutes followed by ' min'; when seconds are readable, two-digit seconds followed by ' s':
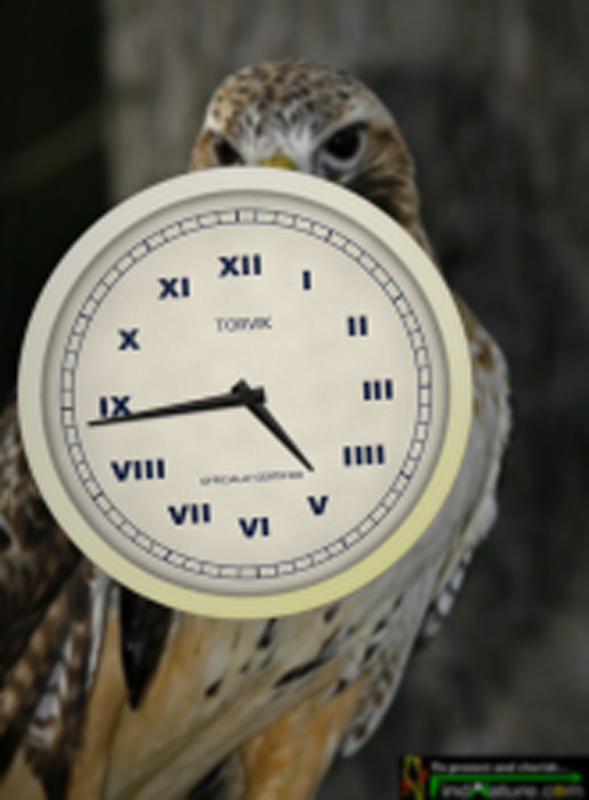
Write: 4 h 44 min
